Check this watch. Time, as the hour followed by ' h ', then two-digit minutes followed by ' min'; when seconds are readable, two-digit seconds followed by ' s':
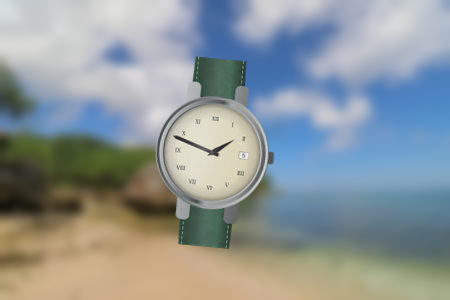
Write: 1 h 48 min
